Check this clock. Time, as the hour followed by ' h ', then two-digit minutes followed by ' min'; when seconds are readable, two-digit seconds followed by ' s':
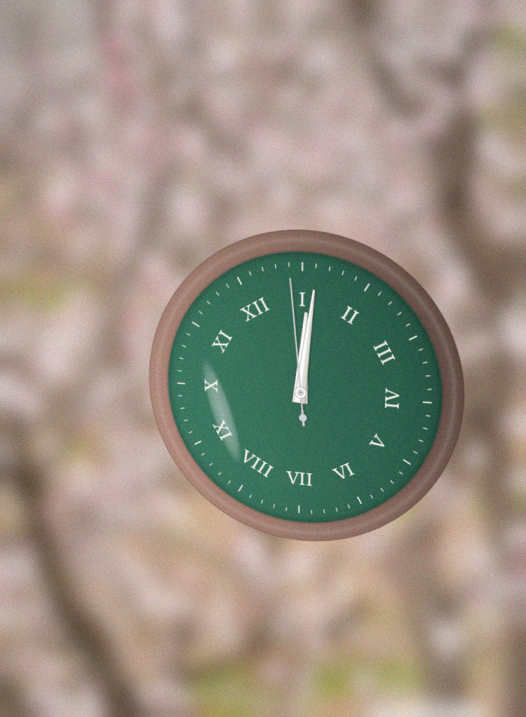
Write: 1 h 06 min 04 s
